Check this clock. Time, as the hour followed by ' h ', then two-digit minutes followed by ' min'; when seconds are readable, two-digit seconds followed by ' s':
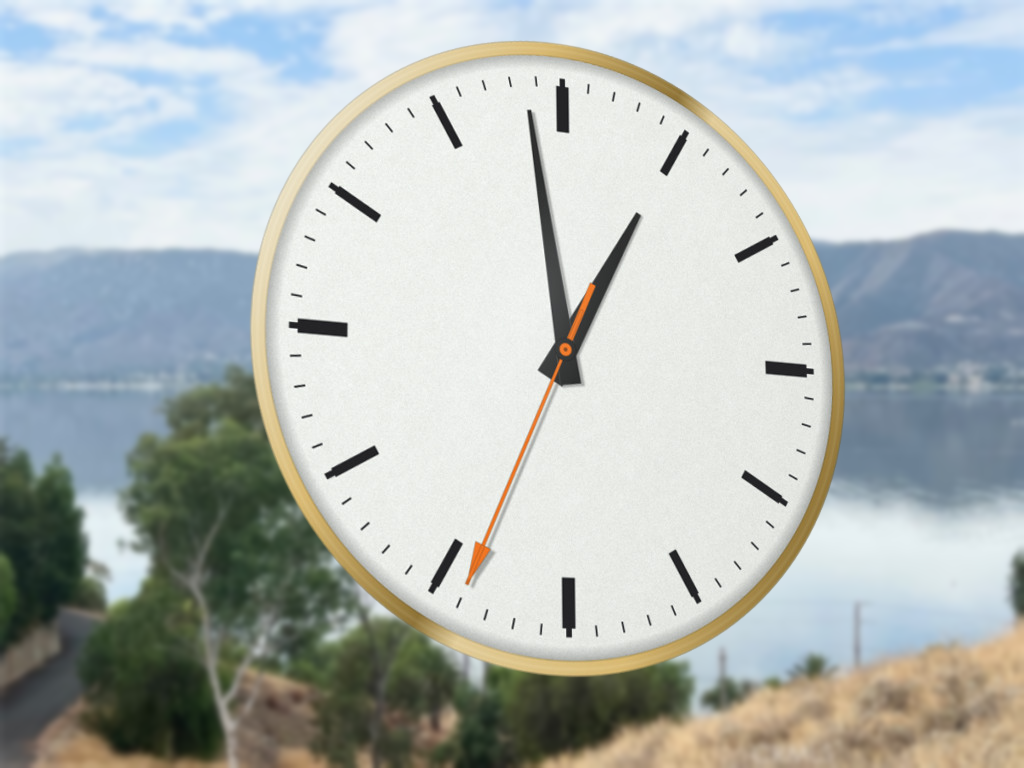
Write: 12 h 58 min 34 s
